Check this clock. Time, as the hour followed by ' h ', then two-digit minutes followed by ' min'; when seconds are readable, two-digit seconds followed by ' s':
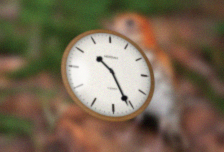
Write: 10 h 26 min
